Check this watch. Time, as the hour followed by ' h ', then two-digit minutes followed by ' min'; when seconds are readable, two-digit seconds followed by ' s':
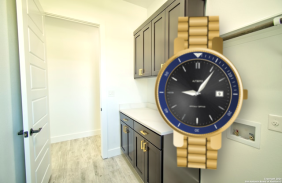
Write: 9 h 06 min
